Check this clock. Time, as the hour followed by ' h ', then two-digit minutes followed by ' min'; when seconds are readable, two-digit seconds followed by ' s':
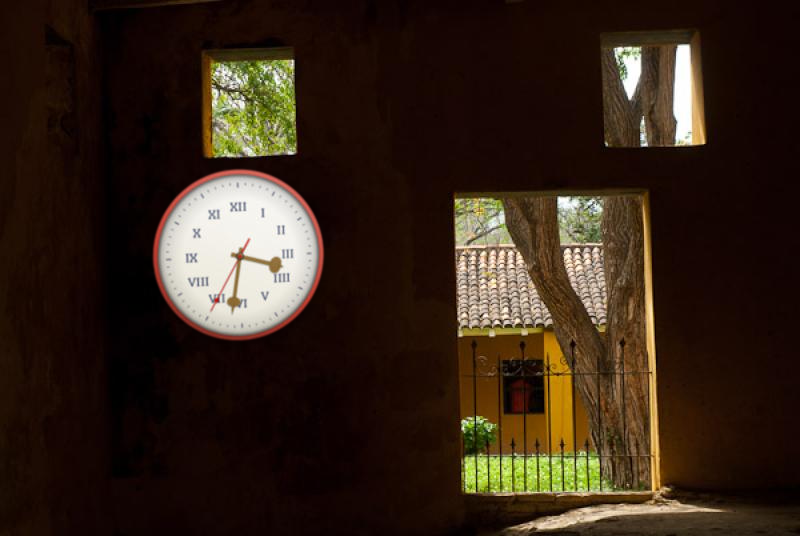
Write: 3 h 31 min 35 s
